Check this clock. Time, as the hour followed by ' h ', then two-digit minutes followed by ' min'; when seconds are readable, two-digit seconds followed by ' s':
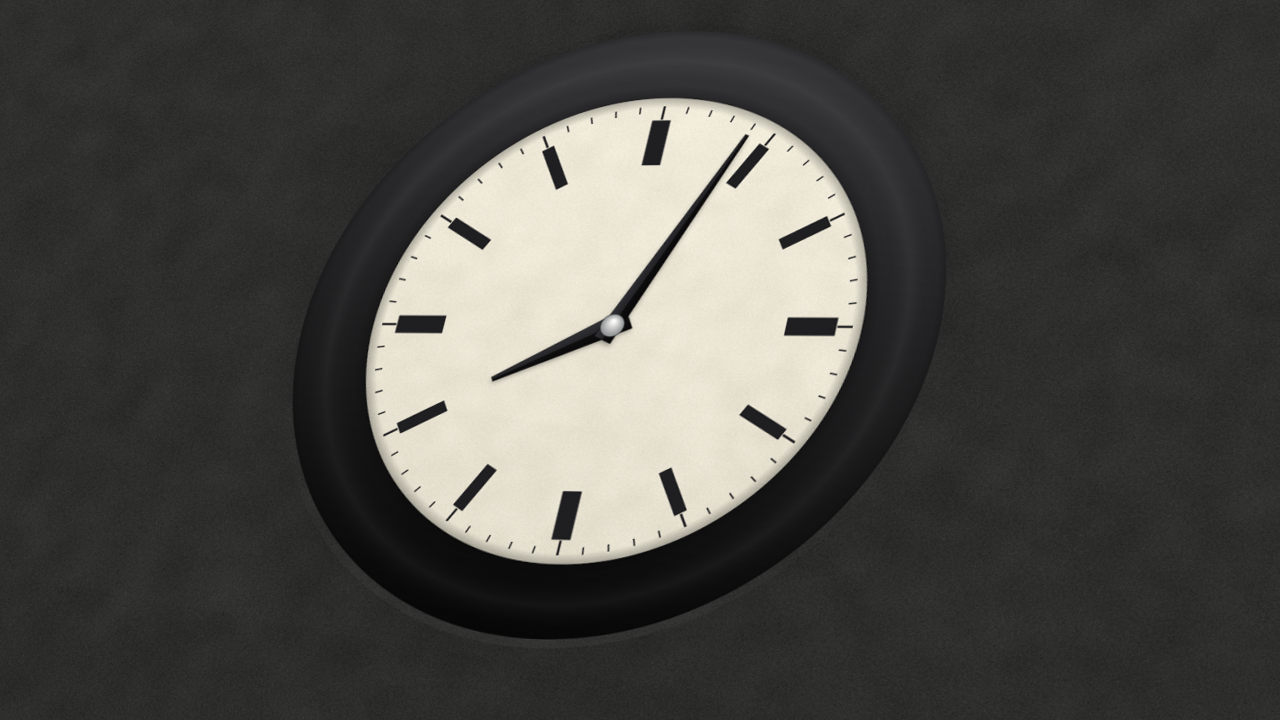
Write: 8 h 04 min
